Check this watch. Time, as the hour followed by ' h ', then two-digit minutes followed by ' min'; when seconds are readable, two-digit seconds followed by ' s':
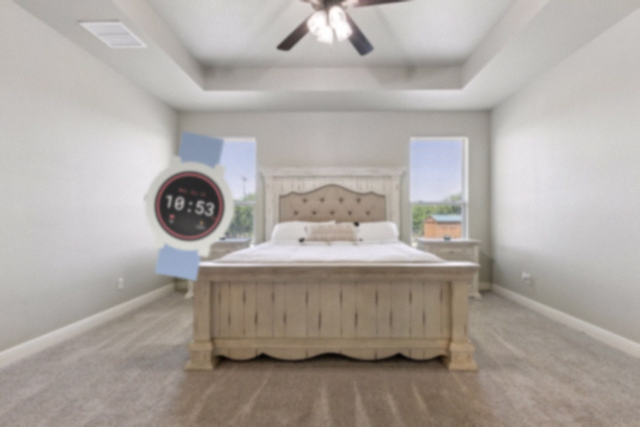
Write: 10 h 53 min
